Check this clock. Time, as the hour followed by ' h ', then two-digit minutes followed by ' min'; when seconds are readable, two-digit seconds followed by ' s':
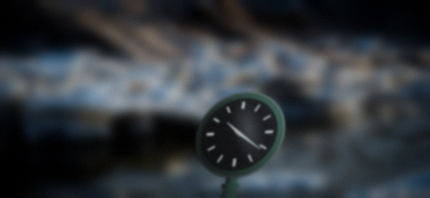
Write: 10 h 21 min
